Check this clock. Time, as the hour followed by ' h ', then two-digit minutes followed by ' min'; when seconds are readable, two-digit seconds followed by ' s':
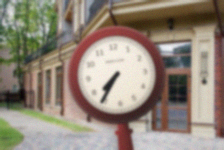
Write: 7 h 36 min
